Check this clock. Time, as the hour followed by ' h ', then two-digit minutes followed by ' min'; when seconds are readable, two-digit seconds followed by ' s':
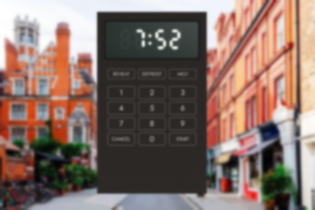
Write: 7 h 52 min
